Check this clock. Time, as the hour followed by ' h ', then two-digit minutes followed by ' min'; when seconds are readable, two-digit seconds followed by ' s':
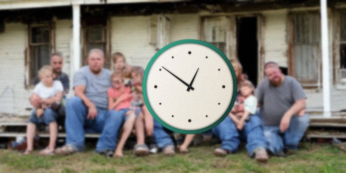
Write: 12 h 51 min
